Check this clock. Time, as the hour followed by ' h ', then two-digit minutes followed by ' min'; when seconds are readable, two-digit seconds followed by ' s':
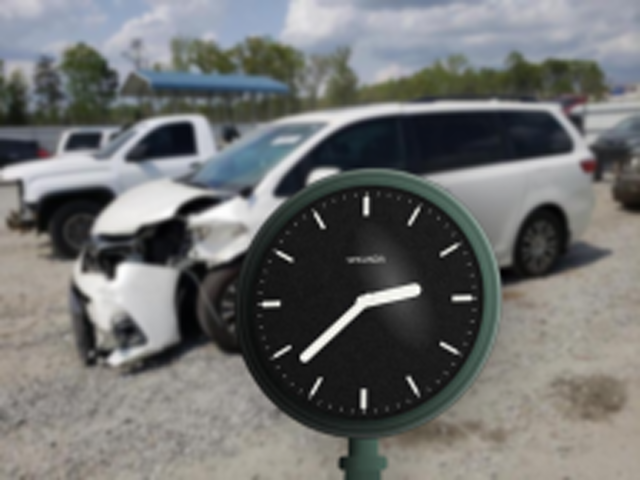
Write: 2 h 38 min
